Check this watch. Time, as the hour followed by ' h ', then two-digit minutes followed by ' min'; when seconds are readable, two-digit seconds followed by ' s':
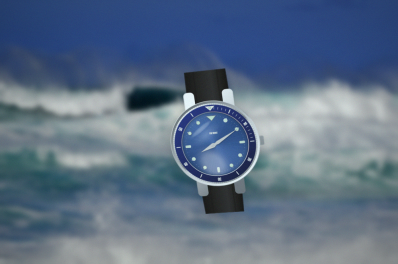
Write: 8 h 10 min
